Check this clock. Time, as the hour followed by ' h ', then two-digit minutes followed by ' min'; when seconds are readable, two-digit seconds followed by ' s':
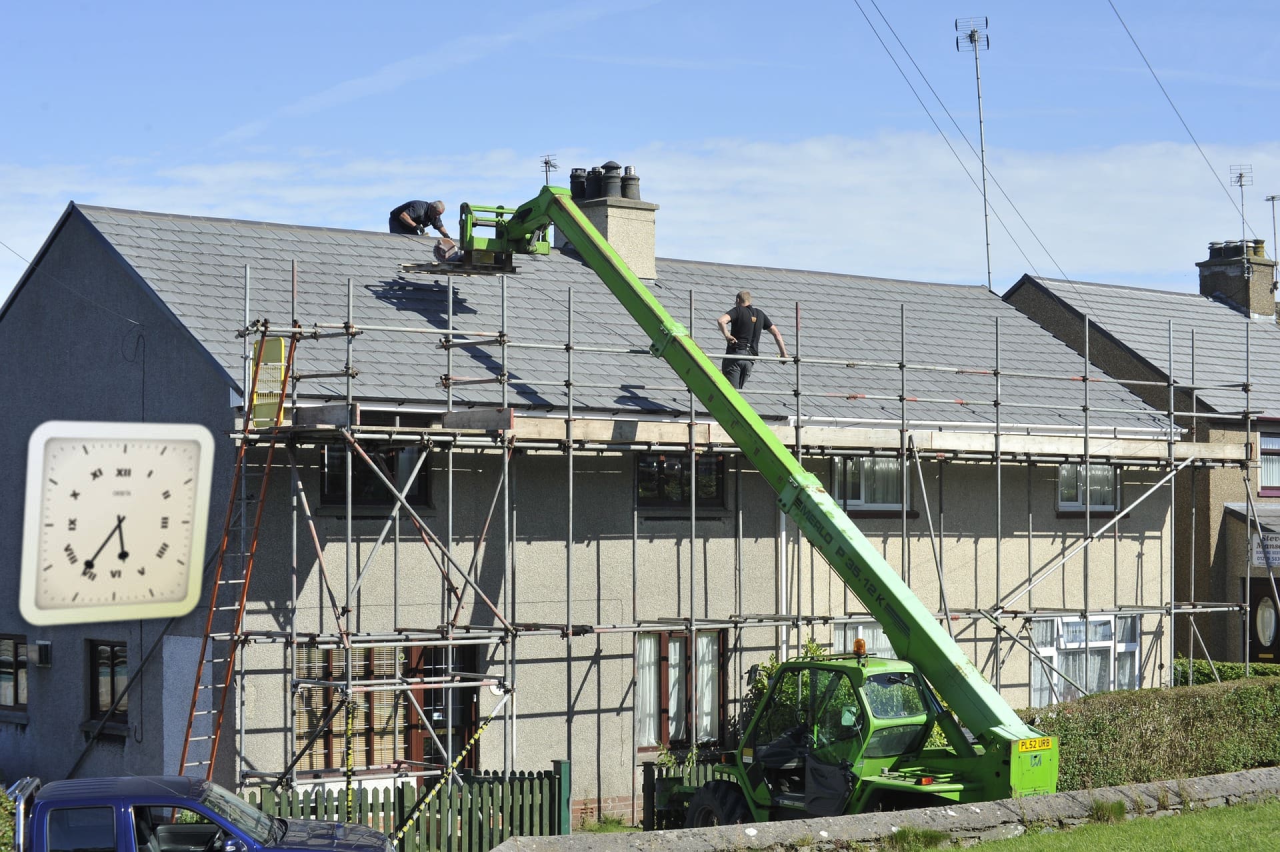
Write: 5 h 36 min
